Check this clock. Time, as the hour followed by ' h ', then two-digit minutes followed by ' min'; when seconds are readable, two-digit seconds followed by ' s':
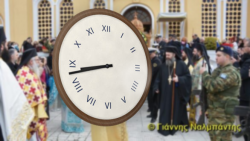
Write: 8 h 43 min
